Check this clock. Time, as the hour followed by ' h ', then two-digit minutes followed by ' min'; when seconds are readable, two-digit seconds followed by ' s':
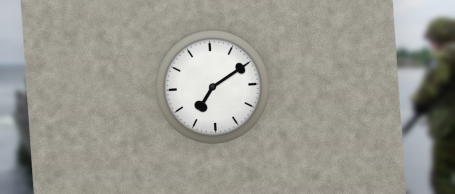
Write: 7 h 10 min
